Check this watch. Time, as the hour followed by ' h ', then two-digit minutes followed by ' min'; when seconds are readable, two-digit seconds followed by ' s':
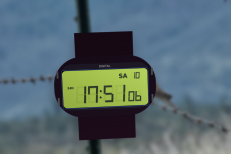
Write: 17 h 51 min 06 s
